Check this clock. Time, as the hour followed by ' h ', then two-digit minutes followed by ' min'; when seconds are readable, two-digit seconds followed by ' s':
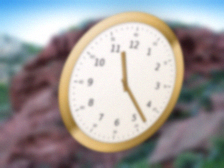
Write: 11 h 23 min
